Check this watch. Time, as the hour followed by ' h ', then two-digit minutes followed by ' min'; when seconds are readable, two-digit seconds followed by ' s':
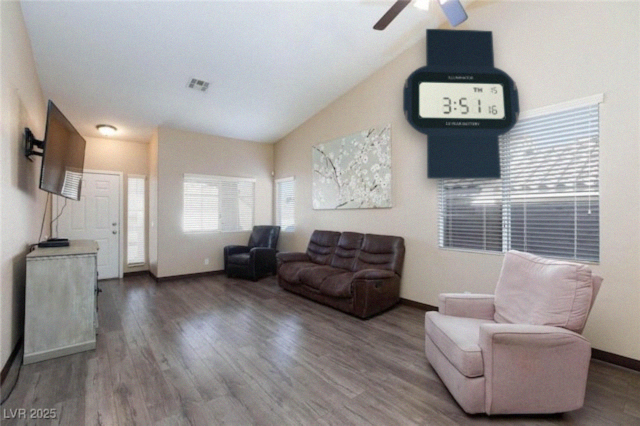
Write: 3 h 51 min 16 s
